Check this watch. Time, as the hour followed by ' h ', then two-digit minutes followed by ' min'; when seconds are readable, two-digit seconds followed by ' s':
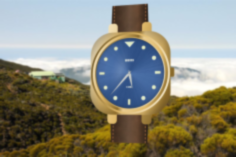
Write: 5 h 37 min
